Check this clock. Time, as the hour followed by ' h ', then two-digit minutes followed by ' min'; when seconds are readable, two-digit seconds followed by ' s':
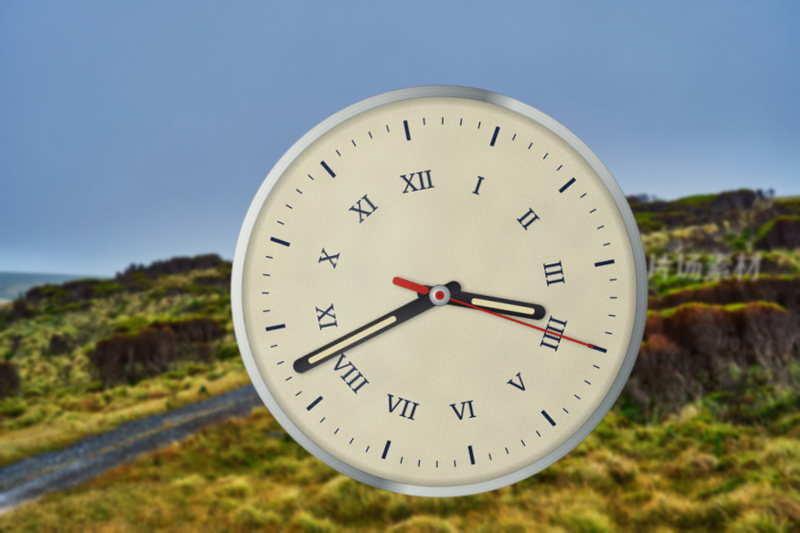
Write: 3 h 42 min 20 s
